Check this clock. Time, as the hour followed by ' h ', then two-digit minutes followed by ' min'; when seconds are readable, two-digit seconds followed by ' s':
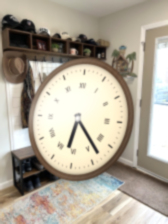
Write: 6 h 23 min
